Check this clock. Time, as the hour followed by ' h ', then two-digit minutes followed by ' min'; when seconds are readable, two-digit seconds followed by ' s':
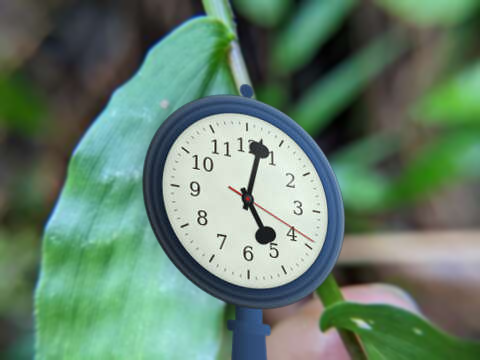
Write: 5 h 02 min 19 s
